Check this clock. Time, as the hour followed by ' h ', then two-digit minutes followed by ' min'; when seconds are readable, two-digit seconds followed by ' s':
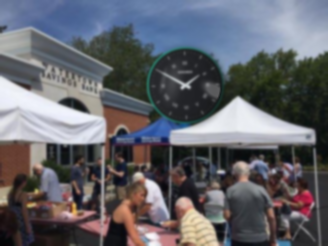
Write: 1 h 50 min
